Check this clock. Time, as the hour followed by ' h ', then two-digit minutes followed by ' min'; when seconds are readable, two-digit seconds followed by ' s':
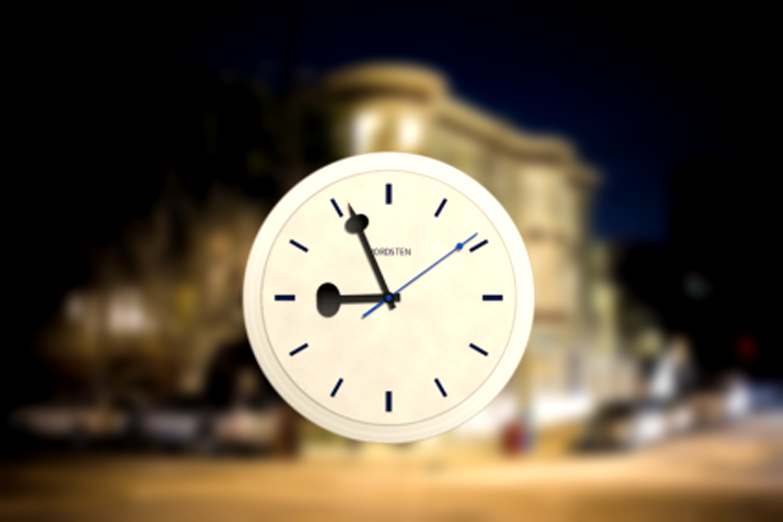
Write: 8 h 56 min 09 s
